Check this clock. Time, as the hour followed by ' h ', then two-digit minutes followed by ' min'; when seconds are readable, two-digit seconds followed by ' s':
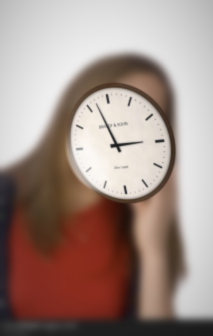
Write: 2 h 57 min
